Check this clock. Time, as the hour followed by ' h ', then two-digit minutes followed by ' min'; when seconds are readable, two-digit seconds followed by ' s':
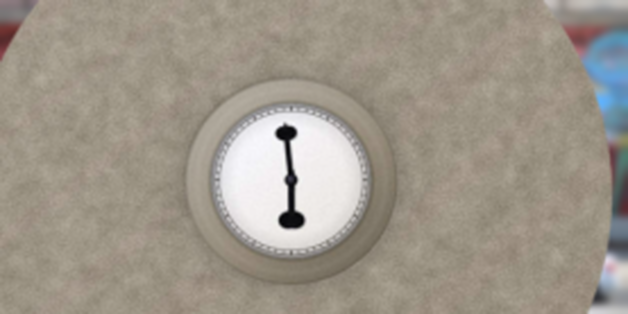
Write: 5 h 59 min
